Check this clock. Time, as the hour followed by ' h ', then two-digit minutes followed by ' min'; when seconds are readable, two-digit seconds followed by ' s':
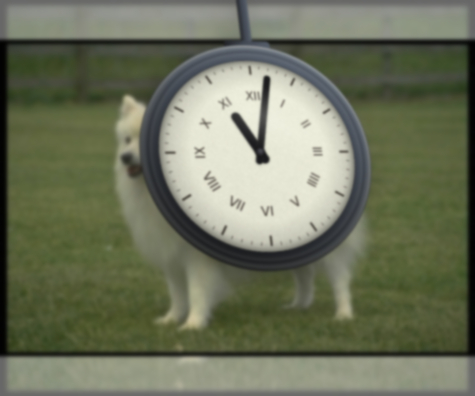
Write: 11 h 02 min
